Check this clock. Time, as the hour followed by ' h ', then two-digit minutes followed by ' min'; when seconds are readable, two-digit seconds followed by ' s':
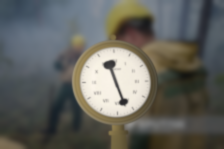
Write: 11 h 27 min
